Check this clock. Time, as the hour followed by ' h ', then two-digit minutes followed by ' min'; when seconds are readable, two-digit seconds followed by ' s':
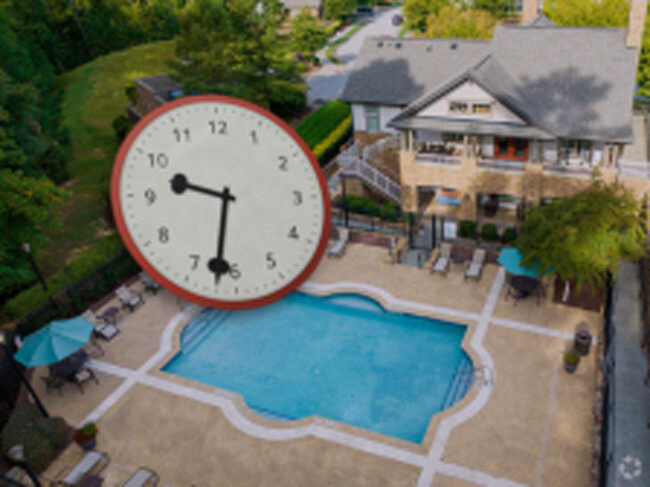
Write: 9 h 32 min
